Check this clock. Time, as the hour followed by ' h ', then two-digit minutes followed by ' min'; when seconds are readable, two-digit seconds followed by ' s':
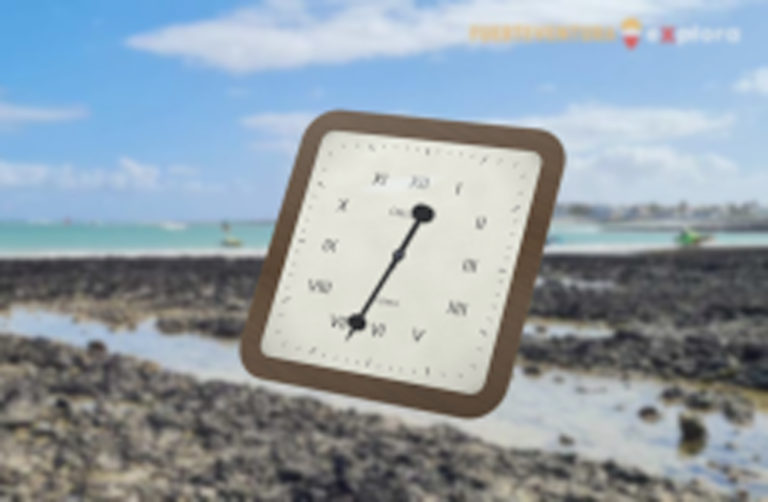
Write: 12 h 33 min
